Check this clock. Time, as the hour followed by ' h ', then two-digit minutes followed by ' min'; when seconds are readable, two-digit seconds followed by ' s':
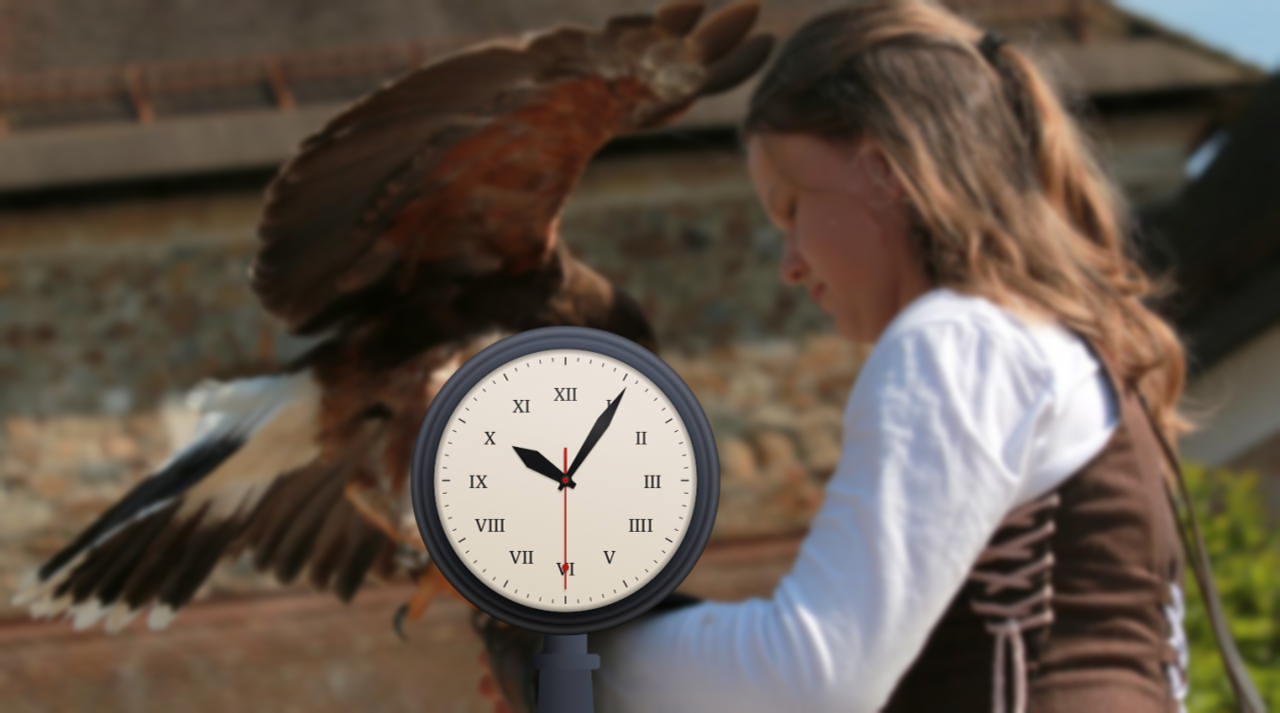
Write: 10 h 05 min 30 s
